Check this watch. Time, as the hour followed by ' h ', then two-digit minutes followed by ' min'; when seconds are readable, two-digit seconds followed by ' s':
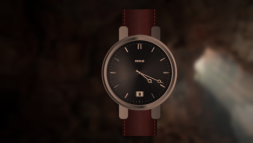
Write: 4 h 19 min
